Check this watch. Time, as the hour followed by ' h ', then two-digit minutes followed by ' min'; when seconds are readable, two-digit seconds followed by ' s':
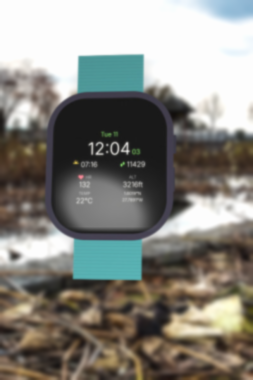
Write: 12 h 04 min
